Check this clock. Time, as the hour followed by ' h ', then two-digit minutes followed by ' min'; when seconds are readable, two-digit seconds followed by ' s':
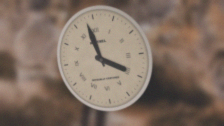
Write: 3 h 58 min
